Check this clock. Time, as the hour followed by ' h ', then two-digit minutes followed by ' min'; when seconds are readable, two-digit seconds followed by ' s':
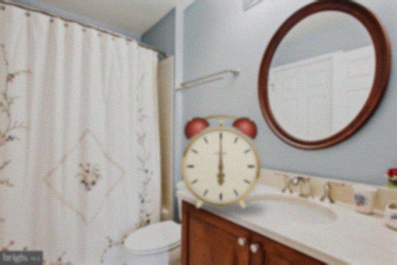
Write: 6 h 00 min
